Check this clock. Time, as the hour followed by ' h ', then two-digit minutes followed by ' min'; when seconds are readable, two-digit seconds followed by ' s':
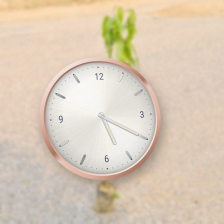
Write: 5 h 20 min
